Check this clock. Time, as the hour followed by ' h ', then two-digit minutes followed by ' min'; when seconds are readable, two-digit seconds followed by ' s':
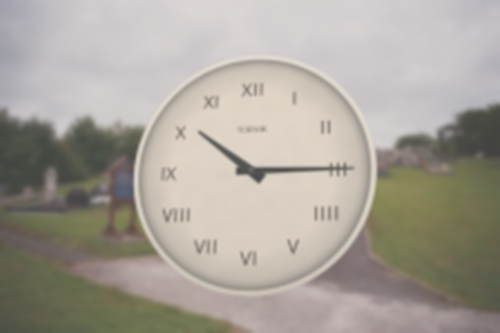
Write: 10 h 15 min
